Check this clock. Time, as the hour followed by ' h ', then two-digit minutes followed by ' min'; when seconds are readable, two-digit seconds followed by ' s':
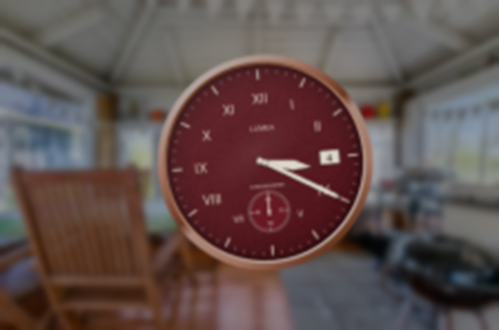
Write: 3 h 20 min
